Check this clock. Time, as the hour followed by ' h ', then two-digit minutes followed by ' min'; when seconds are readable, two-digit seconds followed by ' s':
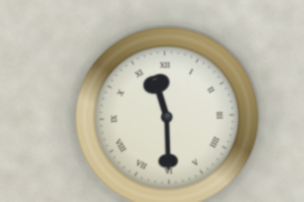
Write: 11 h 30 min
